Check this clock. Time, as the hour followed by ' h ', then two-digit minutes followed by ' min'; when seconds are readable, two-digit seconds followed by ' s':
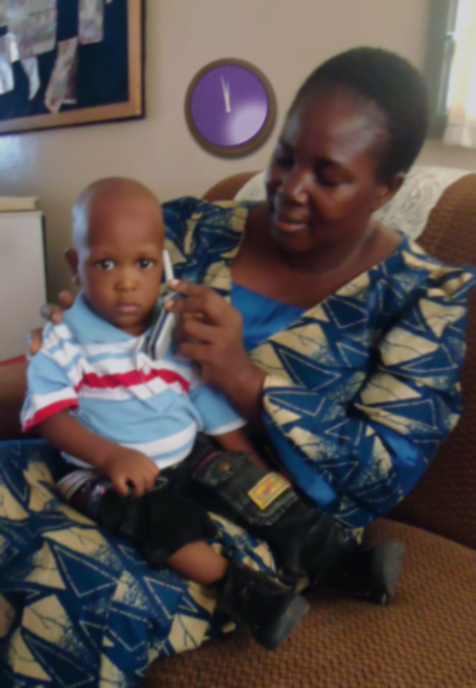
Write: 11 h 58 min
